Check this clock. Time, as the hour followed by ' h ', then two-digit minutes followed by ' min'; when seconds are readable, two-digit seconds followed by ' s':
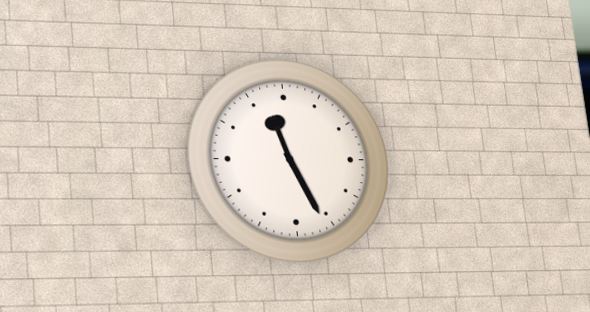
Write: 11 h 26 min
